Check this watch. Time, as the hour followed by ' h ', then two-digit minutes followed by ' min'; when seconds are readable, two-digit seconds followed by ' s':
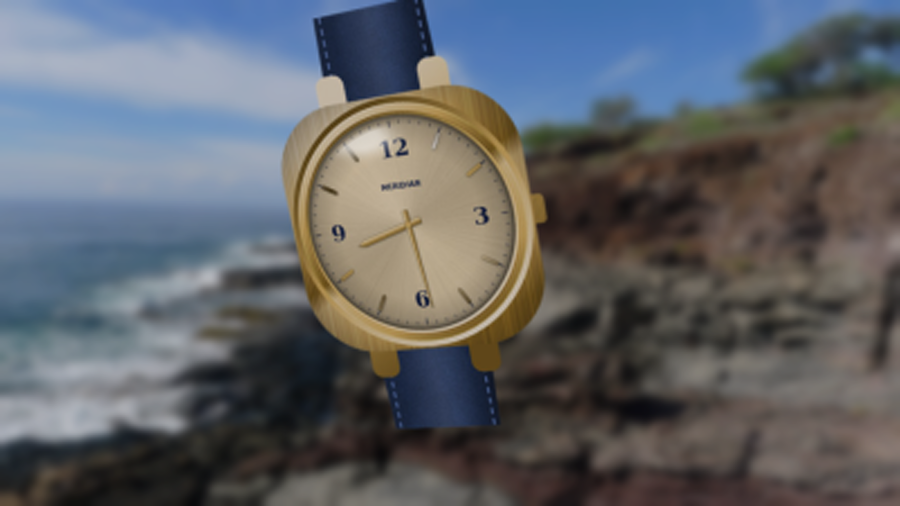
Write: 8 h 29 min
